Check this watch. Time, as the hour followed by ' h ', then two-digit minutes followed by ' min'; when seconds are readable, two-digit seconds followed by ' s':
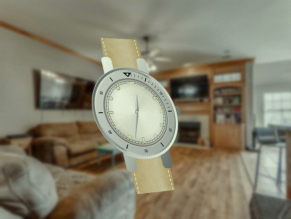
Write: 12 h 33 min
